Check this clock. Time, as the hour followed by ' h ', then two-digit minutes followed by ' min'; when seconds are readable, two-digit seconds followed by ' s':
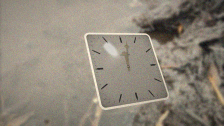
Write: 12 h 02 min
